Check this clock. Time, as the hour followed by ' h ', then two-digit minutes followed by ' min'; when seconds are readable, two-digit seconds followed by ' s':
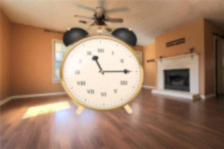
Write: 11 h 15 min
